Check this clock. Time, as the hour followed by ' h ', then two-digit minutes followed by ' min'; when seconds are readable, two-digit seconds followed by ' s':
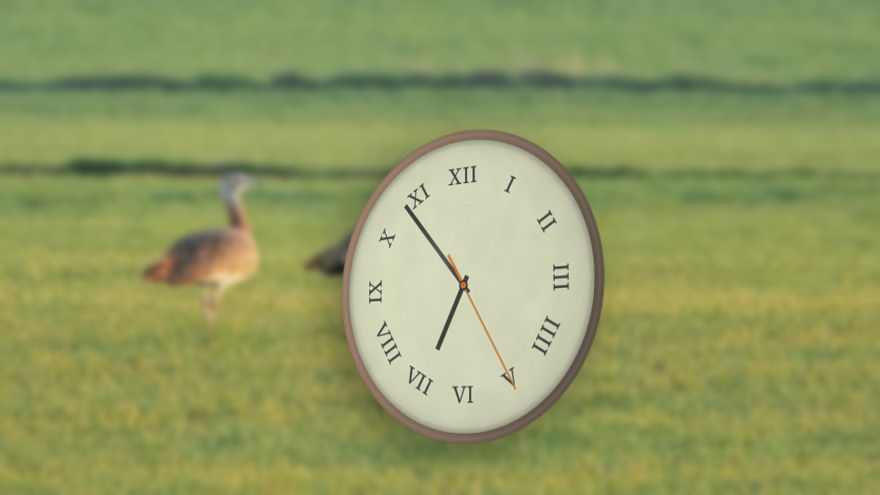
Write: 6 h 53 min 25 s
